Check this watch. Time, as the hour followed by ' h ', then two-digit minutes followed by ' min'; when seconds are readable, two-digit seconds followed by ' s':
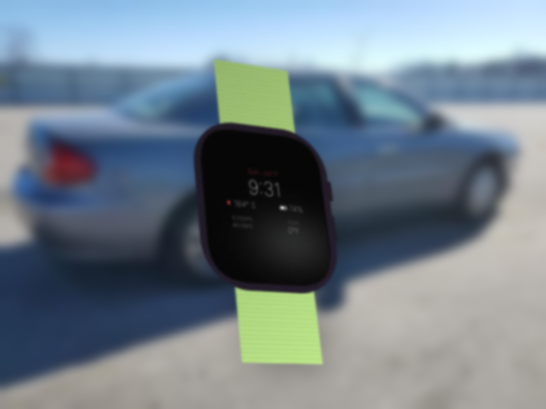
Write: 9 h 31 min
